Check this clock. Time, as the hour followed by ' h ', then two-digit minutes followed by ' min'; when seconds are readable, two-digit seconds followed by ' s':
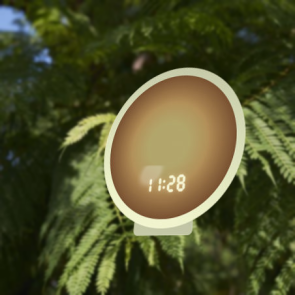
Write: 11 h 28 min
